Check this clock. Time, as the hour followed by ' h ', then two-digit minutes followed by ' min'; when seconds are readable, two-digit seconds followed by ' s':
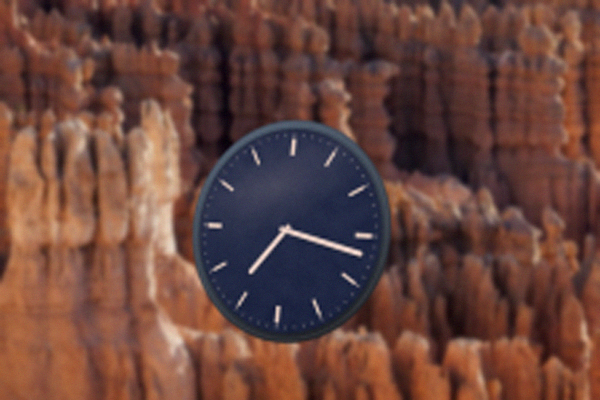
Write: 7 h 17 min
